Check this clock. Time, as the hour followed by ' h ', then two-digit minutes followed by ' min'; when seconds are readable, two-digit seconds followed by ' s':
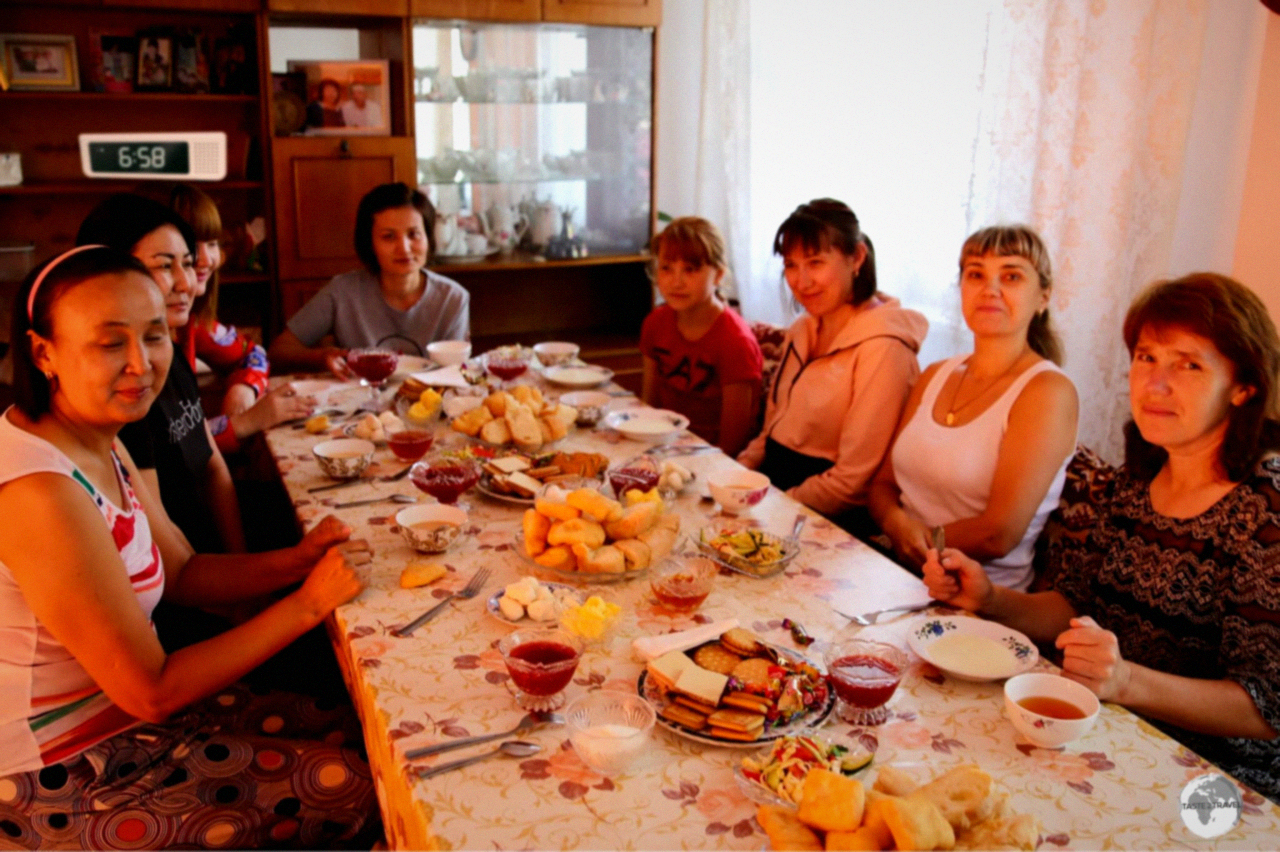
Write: 6 h 58 min
